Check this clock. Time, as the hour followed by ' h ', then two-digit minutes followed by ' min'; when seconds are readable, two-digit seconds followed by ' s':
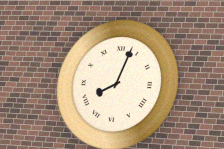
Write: 8 h 03 min
